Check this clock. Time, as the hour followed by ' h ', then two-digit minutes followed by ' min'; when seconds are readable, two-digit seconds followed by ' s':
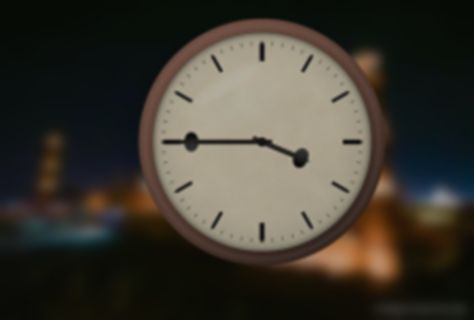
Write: 3 h 45 min
